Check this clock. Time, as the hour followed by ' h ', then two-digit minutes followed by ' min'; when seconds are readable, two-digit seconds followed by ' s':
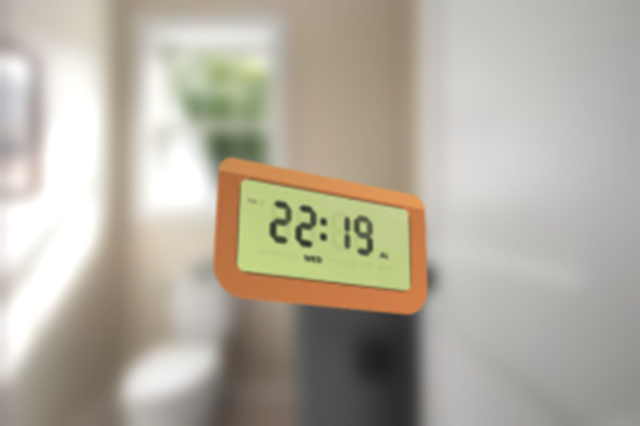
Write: 22 h 19 min
